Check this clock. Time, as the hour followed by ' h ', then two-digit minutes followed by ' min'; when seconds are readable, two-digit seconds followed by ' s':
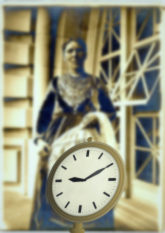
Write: 9 h 10 min
